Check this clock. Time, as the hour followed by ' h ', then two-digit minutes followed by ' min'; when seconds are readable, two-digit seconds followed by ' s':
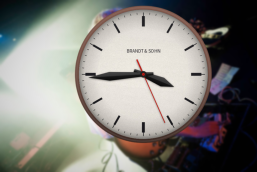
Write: 3 h 44 min 26 s
